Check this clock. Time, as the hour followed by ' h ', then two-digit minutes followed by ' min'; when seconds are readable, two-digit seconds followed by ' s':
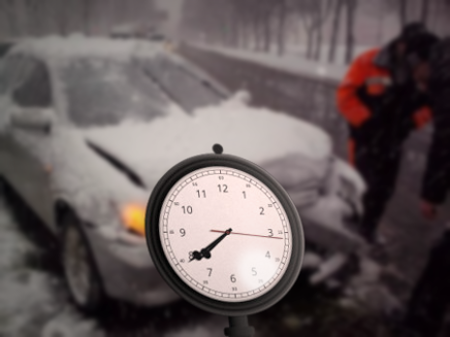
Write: 7 h 39 min 16 s
